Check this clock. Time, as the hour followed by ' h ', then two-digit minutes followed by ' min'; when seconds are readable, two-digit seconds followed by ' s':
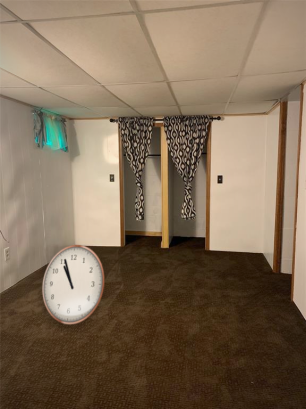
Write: 10 h 56 min
